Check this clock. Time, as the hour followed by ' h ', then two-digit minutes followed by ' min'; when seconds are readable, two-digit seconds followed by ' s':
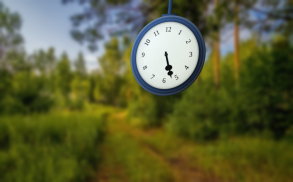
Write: 5 h 27 min
